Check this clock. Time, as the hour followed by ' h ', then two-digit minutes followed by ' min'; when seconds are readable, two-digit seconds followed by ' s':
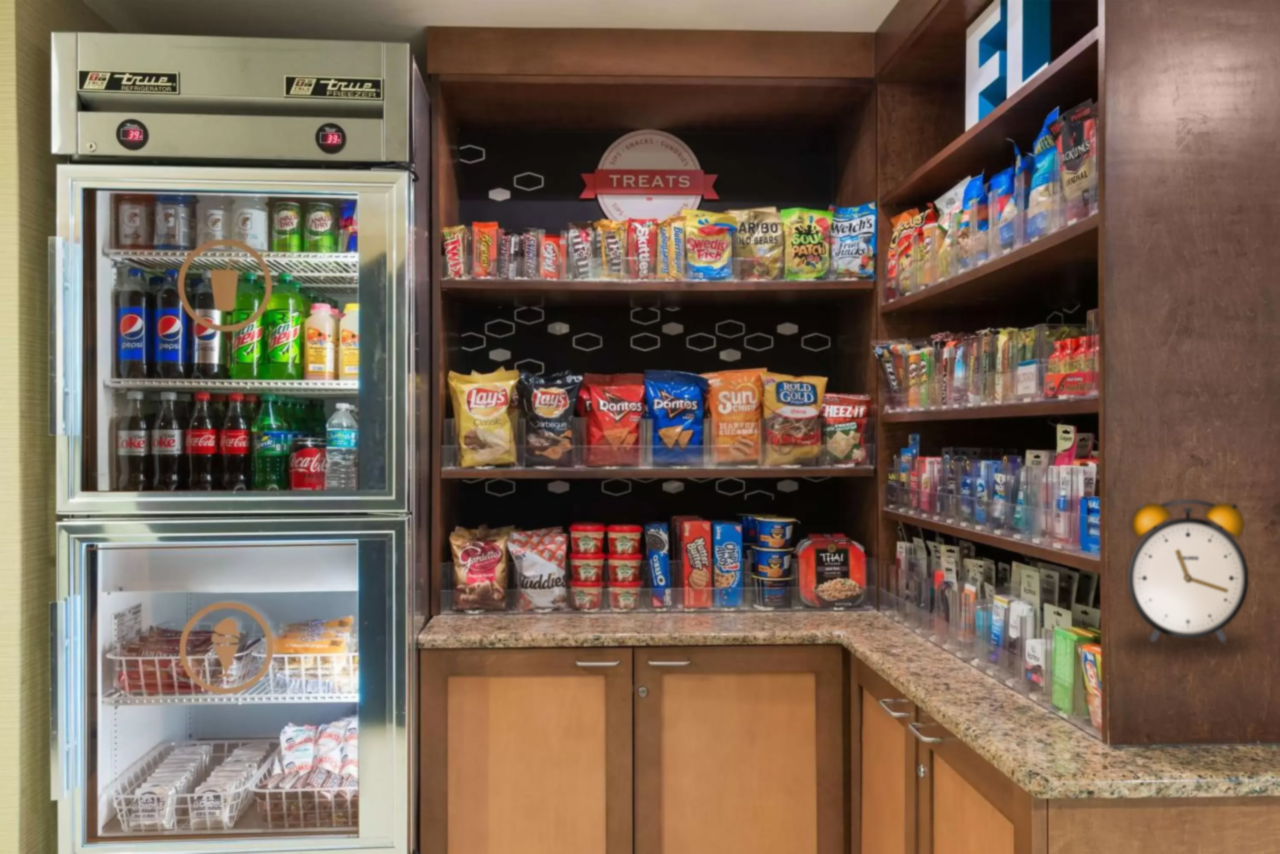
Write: 11 h 18 min
